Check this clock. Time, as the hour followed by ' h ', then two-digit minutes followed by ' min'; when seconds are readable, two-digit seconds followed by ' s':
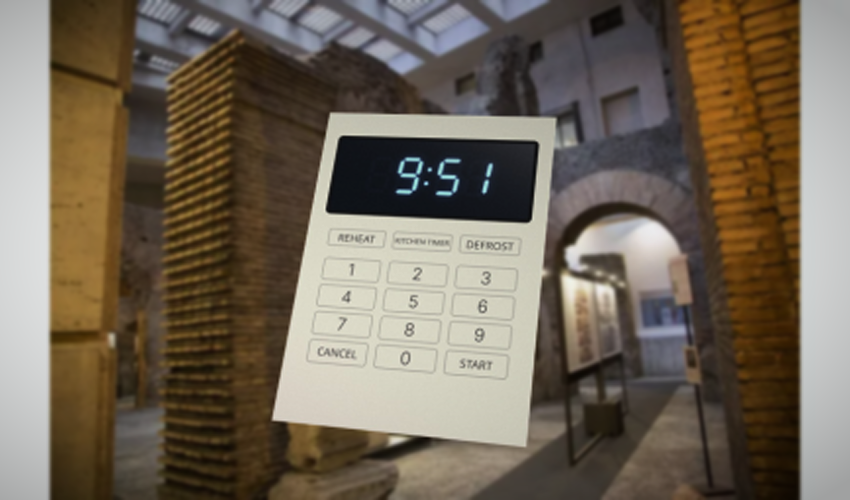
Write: 9 h 51 min
